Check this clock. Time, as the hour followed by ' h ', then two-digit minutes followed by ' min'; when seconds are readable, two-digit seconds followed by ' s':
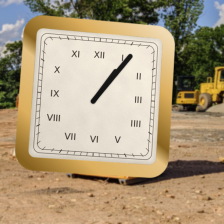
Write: 1 h 06 min
